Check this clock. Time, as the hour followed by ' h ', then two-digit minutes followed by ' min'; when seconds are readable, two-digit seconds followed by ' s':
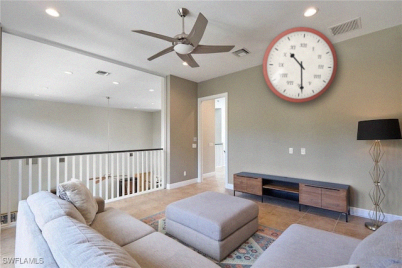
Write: 10 h 29 min
